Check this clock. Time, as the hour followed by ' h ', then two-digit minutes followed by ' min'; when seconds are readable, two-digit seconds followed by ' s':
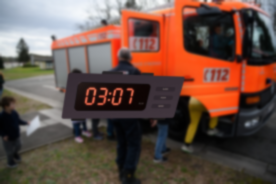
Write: 3 h 07 min
